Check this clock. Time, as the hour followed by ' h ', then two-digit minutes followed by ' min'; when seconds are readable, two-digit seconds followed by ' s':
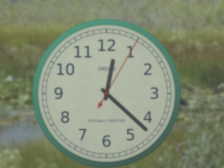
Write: 12 h 22 min 05 s
